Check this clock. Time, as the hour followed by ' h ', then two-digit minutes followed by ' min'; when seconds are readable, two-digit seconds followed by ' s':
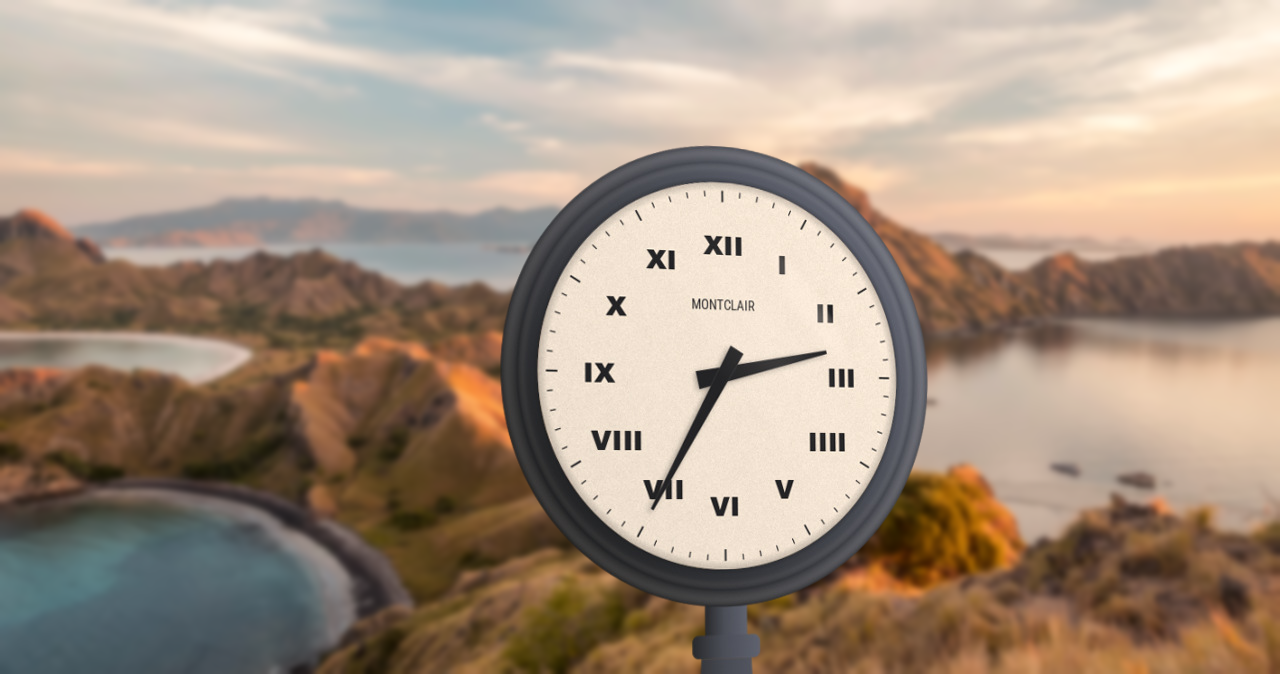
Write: 2 h 35 min
